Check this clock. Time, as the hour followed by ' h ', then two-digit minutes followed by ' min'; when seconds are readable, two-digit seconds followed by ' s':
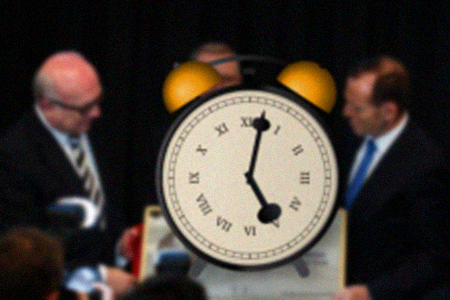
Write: 5 h 02 min
